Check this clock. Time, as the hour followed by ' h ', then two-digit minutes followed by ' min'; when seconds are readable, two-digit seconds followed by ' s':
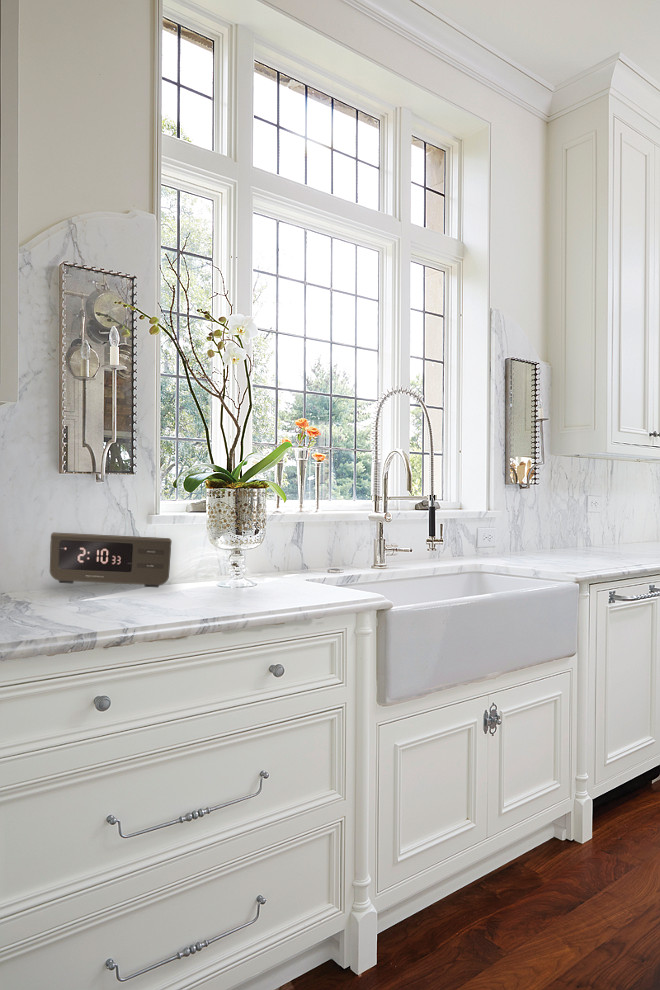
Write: 2 h 10 min 33 s
